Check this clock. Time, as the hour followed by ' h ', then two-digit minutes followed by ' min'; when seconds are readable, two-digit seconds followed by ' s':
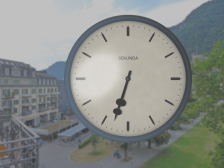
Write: 6 h 33 min
